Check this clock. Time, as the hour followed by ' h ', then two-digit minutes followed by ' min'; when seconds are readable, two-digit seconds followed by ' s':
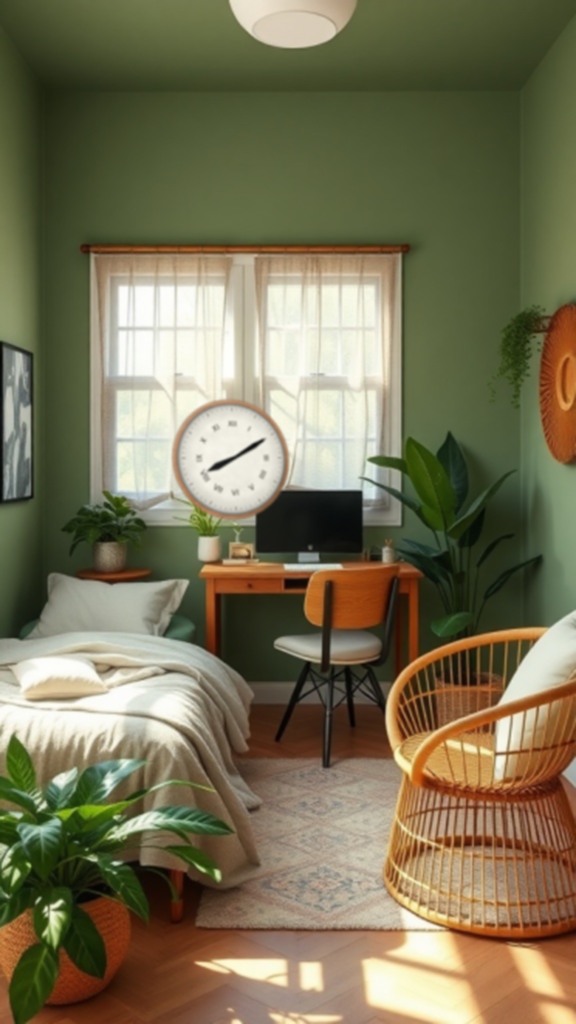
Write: 8 h 10 min
